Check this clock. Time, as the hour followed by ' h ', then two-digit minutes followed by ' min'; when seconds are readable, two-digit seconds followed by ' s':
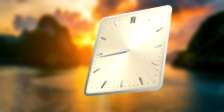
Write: 8 h 44 min
